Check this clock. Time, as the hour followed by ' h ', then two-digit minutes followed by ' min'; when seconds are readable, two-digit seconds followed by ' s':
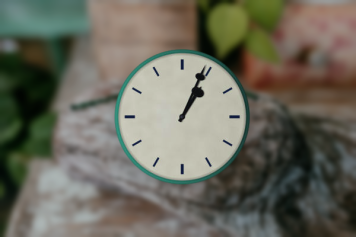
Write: 1 h 04 min
